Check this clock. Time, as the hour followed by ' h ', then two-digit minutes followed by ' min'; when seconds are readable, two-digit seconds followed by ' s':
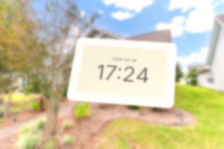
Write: 17 h 24 min
